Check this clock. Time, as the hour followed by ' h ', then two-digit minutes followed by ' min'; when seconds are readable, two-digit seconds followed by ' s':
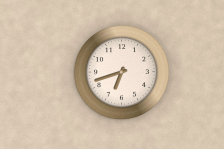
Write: 6 h 42 min
